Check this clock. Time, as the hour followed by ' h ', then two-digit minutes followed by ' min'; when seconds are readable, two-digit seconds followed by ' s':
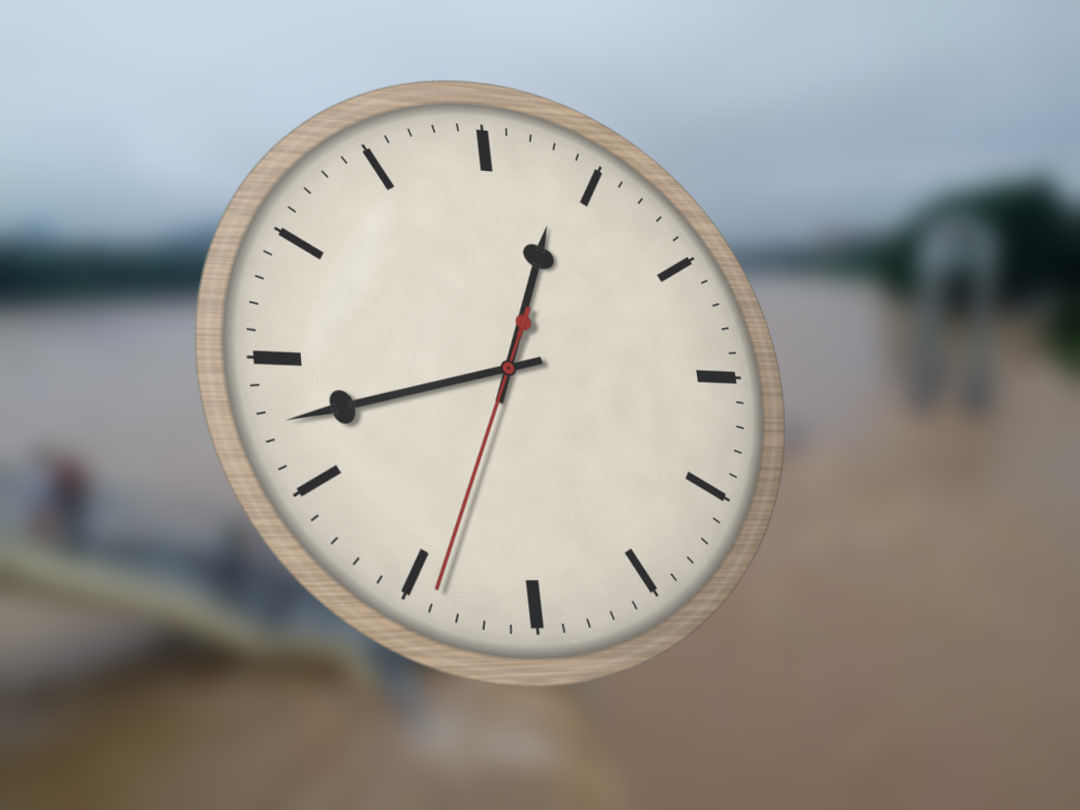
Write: 12 h 42 min 34 s
